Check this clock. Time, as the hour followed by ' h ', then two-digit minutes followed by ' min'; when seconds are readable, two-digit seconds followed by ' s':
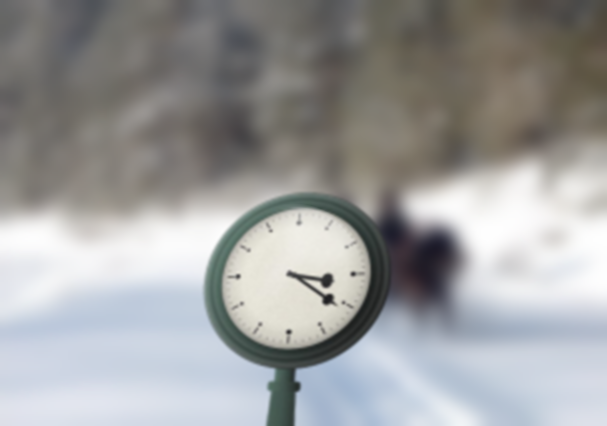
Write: 3 h 21 min
